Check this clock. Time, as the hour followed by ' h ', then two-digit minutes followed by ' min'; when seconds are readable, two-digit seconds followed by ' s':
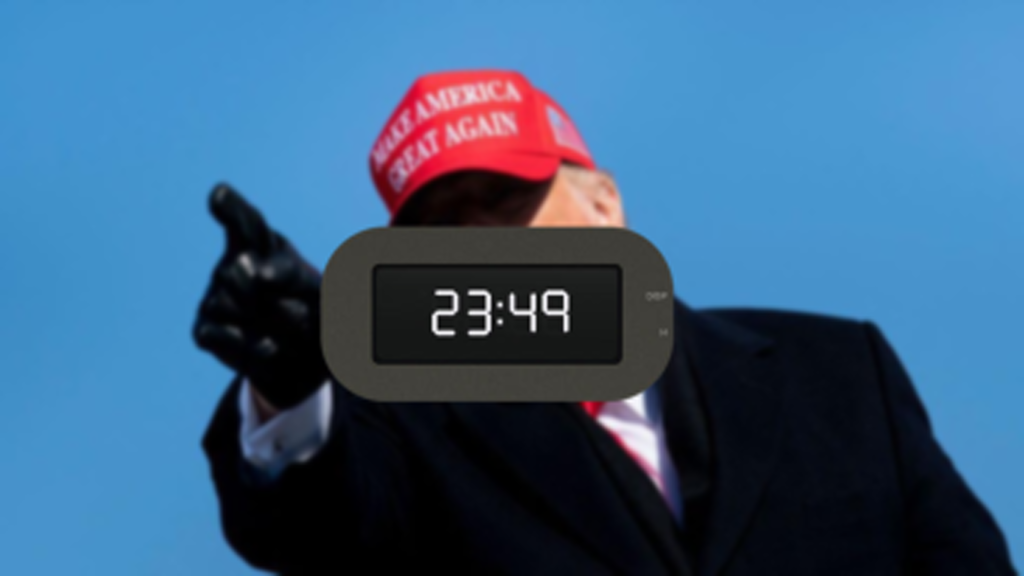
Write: 23 h 49 min
